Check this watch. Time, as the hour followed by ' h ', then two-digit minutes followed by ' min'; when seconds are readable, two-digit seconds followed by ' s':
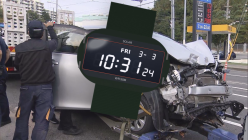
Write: 10 h 31 min 24 s
